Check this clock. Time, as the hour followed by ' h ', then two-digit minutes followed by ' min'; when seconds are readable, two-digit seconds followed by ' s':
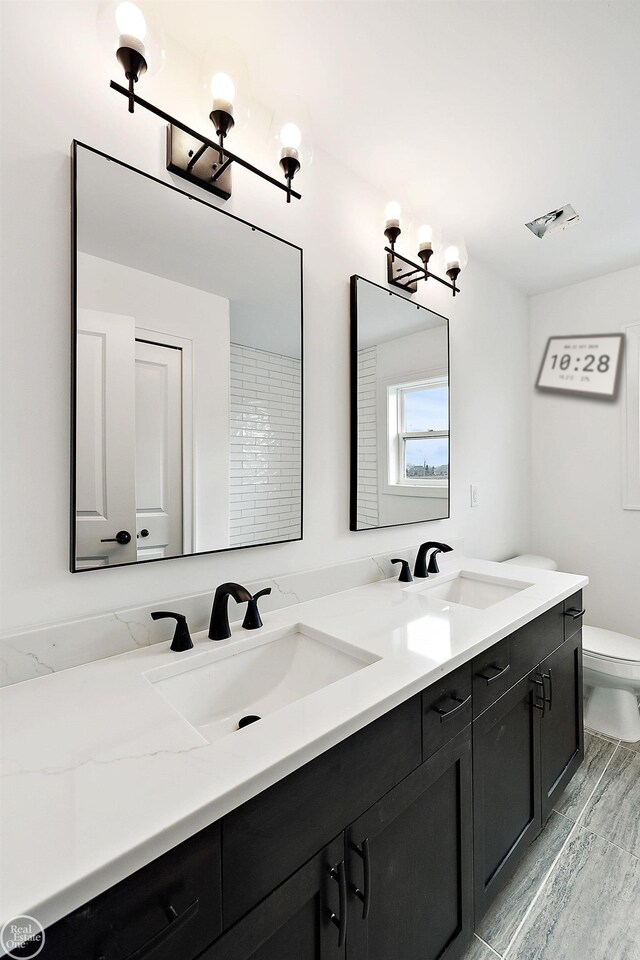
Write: 10 h 28 min
